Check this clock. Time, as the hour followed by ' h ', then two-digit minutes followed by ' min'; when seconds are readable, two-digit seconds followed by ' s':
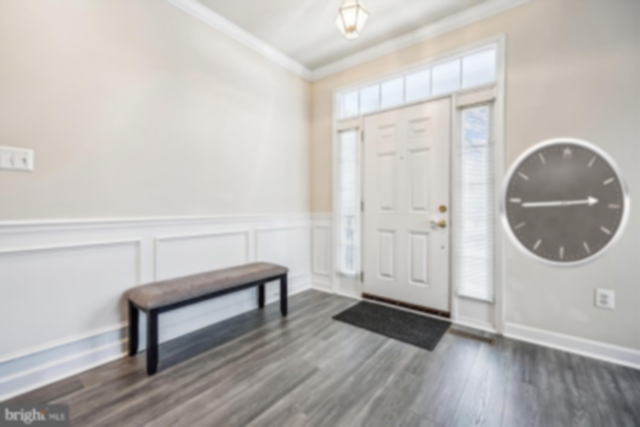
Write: 2 h 44 min
